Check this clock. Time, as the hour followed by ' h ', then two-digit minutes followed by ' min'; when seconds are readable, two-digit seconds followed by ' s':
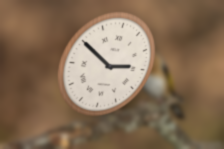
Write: 2 h 50 min
